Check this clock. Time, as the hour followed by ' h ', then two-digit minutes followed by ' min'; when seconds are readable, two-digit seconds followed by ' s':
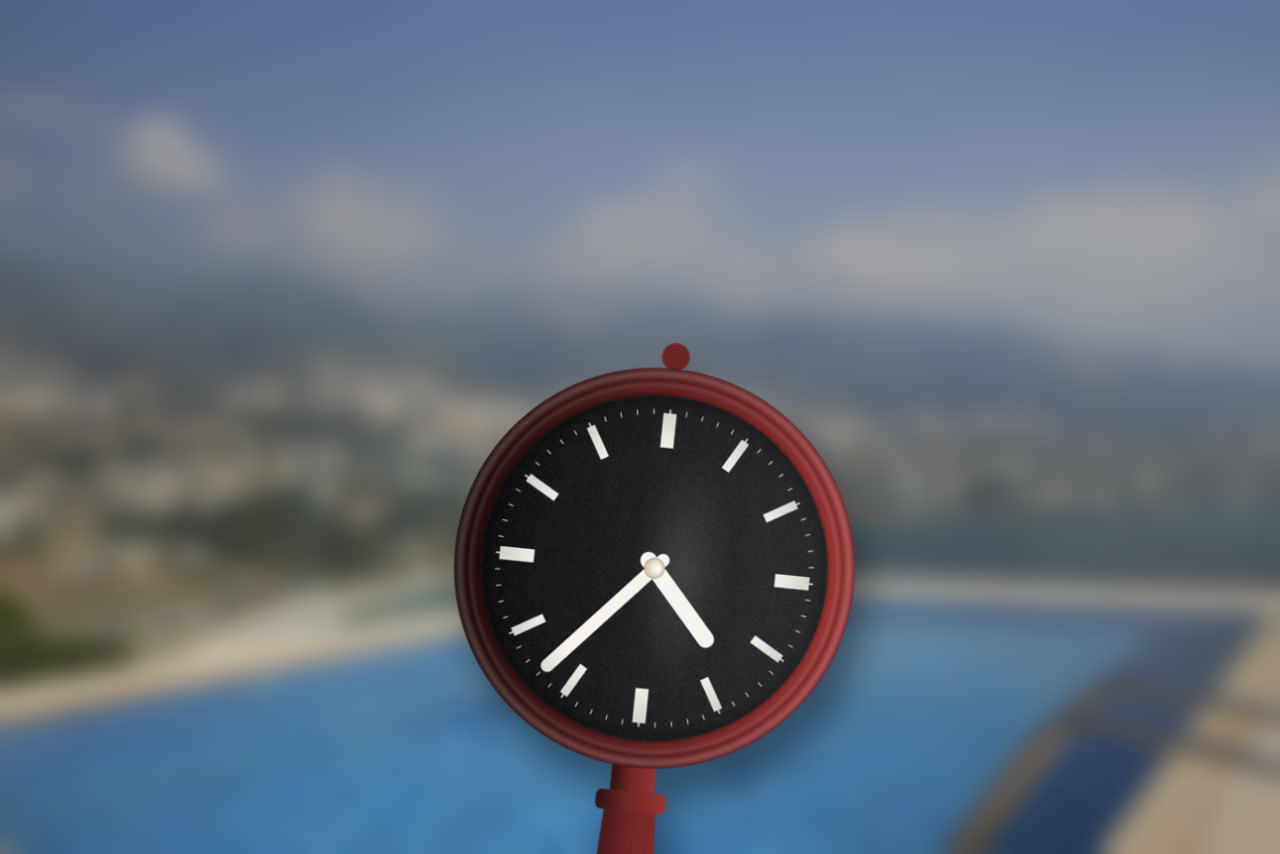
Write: 4 h 37 min
